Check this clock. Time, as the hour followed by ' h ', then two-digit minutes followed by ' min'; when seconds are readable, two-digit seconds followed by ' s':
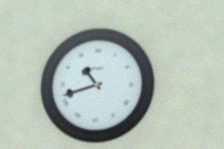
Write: 10 h 42 min
